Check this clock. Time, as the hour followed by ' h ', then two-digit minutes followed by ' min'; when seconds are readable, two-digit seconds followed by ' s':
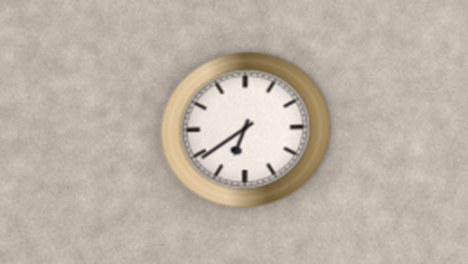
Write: 6 h 39 min
